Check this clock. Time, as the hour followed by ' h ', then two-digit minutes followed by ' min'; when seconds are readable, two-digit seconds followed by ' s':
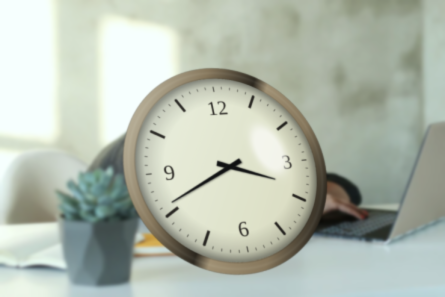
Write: 3 h 41 min
